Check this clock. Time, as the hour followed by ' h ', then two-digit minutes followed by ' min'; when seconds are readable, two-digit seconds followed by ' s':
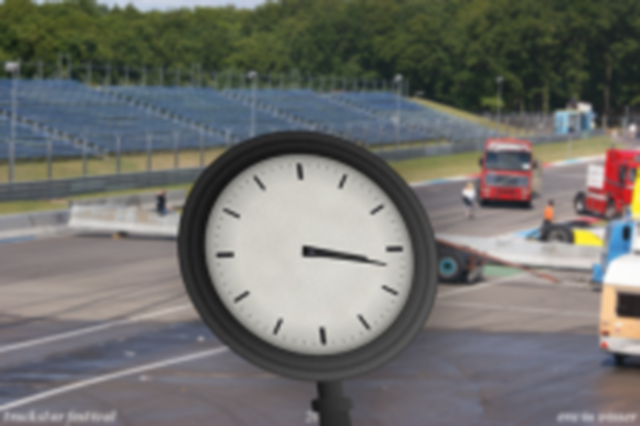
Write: 3 h 17 min
